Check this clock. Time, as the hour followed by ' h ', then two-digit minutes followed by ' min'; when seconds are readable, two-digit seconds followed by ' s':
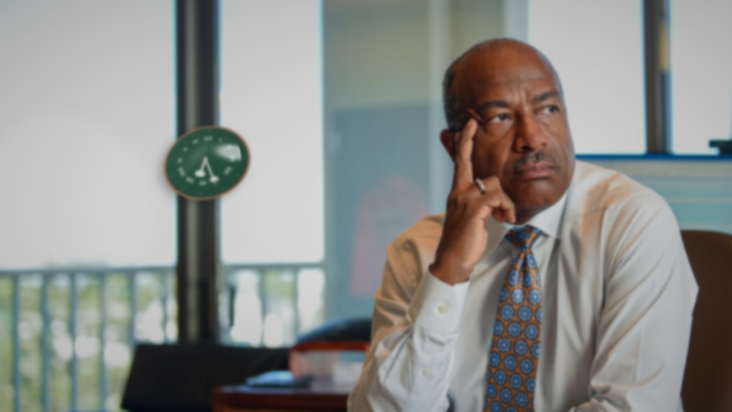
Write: 6 h 26 min
